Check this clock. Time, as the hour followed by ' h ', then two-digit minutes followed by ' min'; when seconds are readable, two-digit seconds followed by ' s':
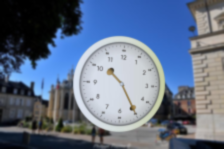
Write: 10 h 25 min
